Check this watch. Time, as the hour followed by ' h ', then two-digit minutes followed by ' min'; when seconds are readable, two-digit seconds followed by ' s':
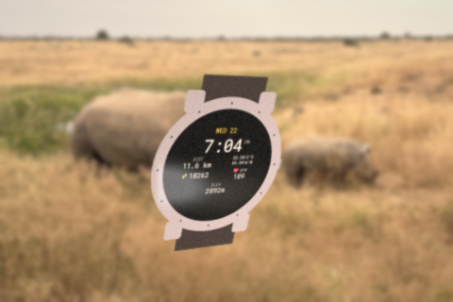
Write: 7 h 04 min
